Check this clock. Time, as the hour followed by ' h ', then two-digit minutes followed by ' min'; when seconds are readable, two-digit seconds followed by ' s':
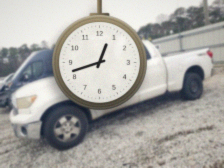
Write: 12 h 42 min
